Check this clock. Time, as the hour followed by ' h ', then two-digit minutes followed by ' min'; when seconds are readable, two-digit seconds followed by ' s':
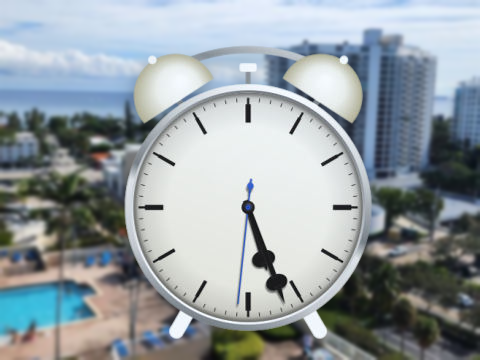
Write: 5 h 26 min 31 s
